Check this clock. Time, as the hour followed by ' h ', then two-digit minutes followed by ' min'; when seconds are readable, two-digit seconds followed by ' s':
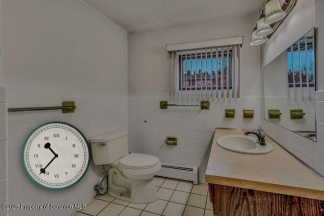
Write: 10 h 37 min
